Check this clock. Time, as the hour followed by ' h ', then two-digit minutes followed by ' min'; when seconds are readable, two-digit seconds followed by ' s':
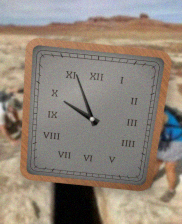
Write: 9 h 56 min
